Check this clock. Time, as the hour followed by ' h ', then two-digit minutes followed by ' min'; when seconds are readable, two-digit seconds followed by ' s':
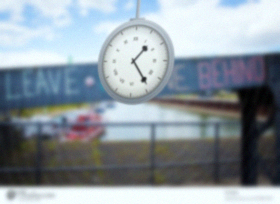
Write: 1 h 24 min
